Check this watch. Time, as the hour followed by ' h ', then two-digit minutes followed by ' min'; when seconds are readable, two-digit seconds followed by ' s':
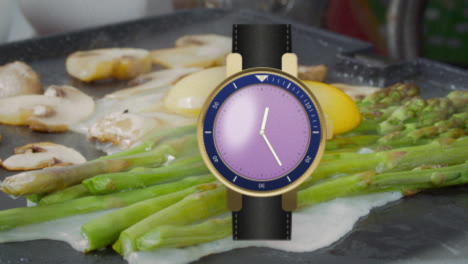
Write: 12 h 25 min
